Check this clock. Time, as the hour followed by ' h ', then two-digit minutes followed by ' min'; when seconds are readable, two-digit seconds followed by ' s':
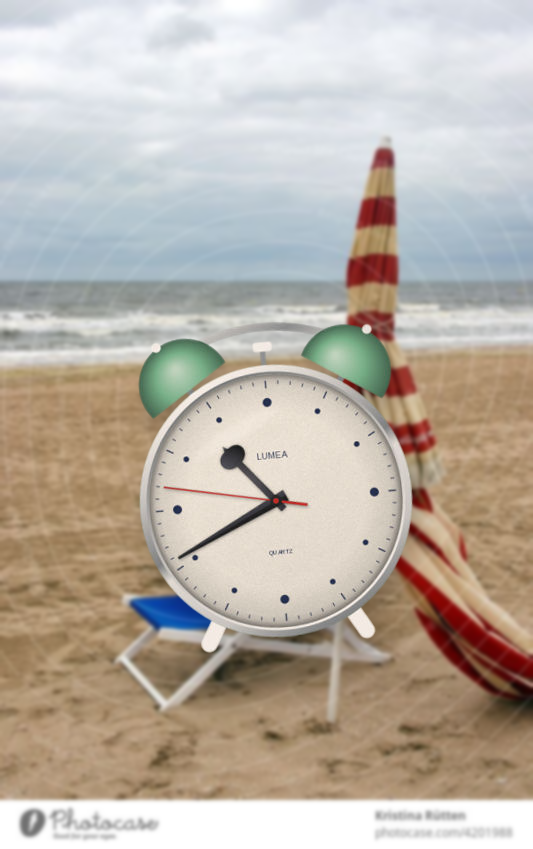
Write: 10 h 40 min 47 s
